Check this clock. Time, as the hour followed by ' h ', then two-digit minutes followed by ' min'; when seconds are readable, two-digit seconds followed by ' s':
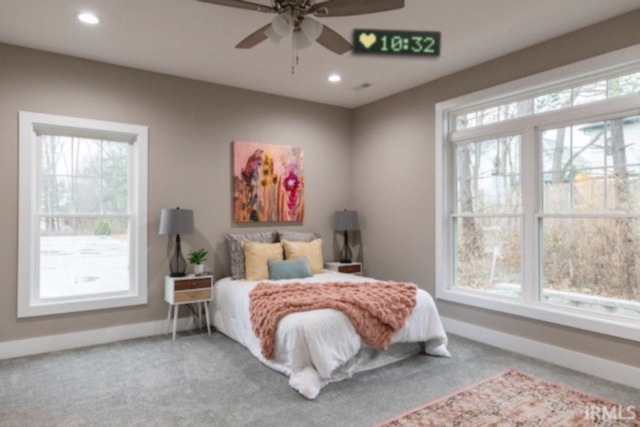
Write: 10 h 32 min
